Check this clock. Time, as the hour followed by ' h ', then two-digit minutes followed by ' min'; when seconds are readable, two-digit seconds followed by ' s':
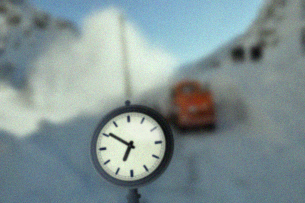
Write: 6 h 51 min
